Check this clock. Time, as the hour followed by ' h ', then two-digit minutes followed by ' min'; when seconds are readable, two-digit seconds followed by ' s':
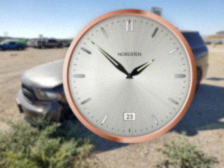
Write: 1 h 52 min
